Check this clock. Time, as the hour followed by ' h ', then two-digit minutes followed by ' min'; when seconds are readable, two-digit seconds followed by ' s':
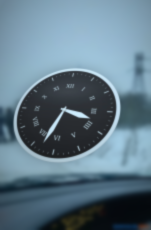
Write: 3 h 33 min
